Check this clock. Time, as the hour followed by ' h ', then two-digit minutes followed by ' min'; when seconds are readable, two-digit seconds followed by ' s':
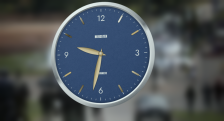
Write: 9 h 32 min
